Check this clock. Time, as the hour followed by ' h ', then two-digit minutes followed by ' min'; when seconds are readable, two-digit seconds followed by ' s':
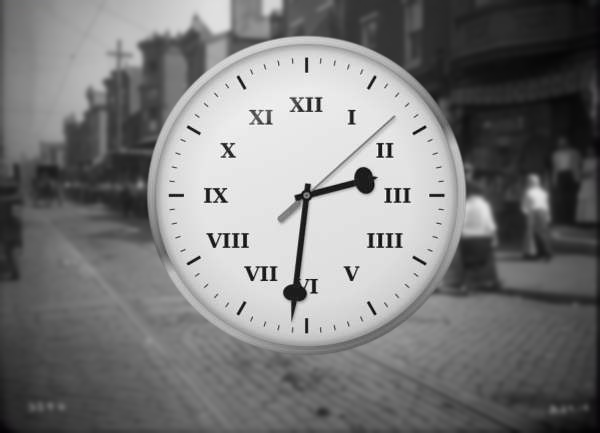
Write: 2 h 31 min 08 s
